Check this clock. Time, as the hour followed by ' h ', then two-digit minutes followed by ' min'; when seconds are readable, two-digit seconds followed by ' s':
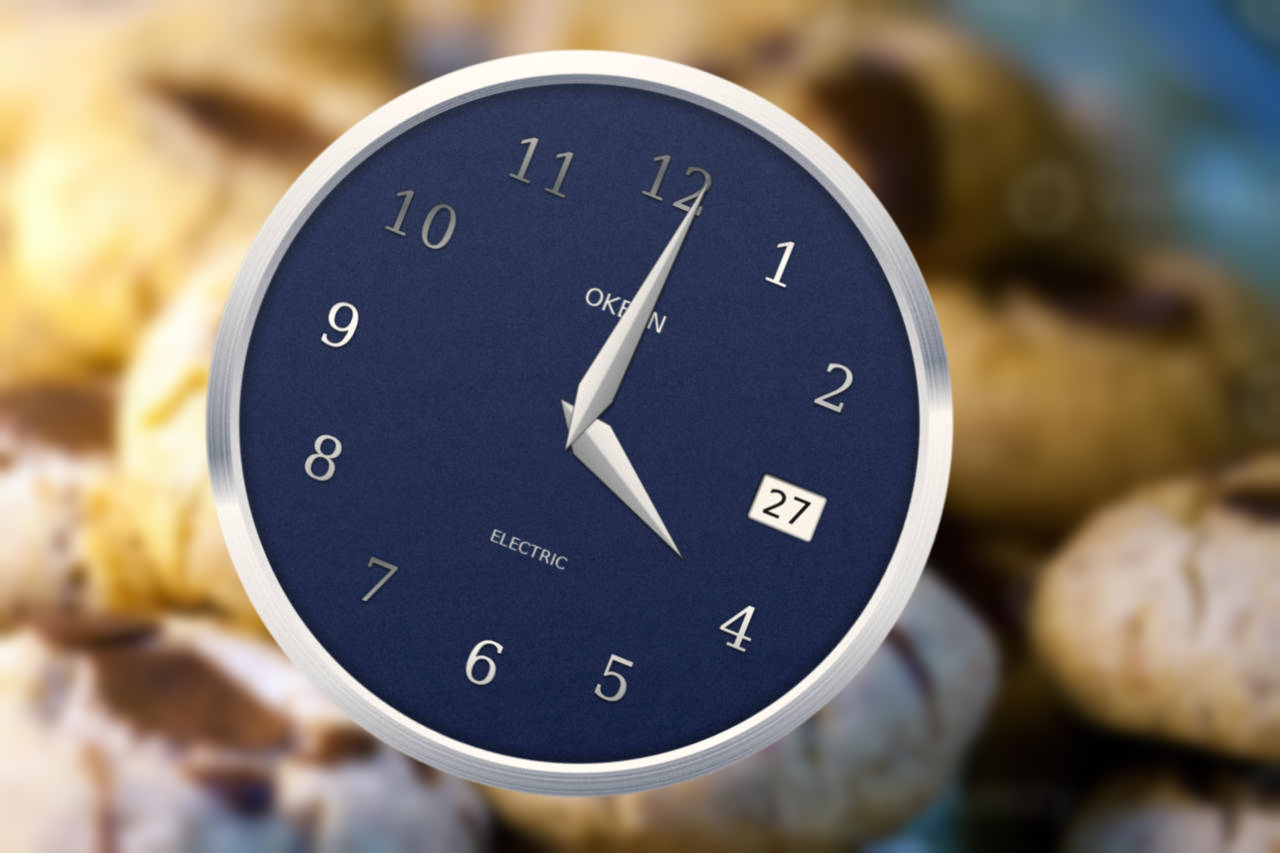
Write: 4 h 01 min
